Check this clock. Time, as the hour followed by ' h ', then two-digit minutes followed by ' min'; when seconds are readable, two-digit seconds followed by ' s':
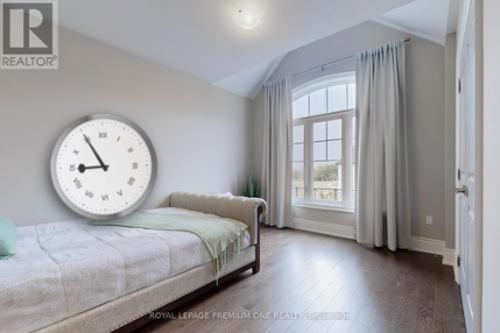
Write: 8 h 55 min
